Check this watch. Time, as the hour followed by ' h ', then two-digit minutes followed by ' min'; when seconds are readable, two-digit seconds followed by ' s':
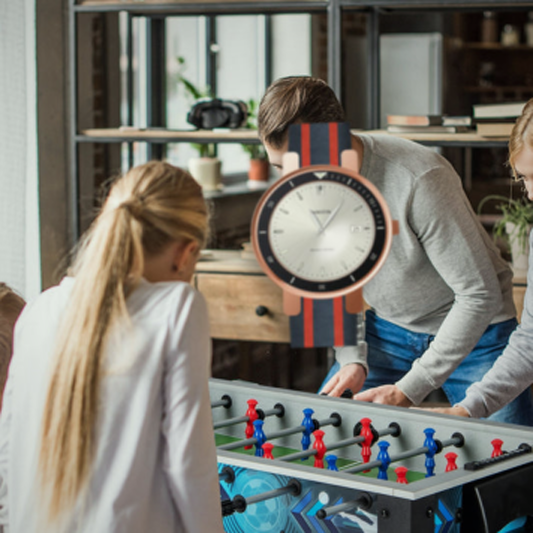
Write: 11 h 06 min
